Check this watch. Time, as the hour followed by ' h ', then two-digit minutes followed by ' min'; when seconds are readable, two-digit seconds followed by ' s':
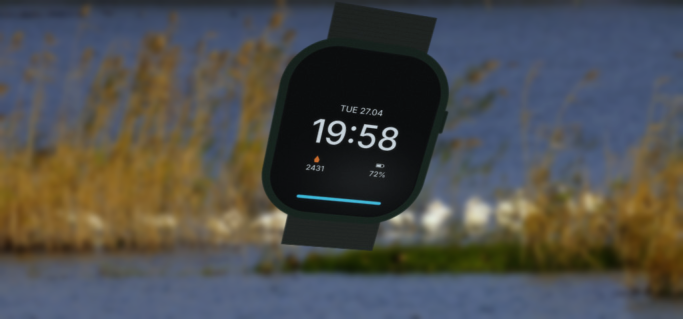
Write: 19 h 58 min
